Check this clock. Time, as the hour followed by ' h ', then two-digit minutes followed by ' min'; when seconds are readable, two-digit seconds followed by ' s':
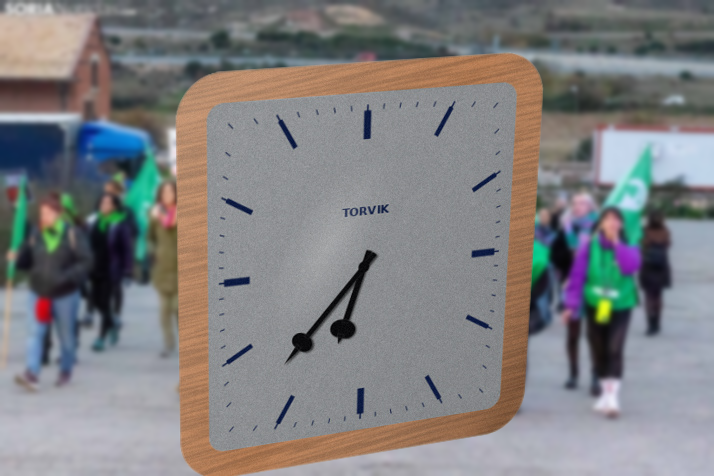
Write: 6 h 37 min
